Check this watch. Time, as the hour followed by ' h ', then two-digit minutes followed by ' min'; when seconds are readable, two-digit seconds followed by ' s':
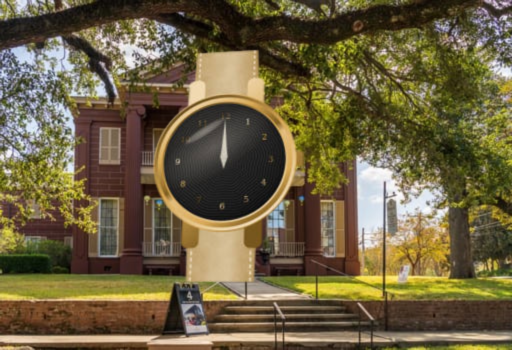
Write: 12 h 00 min
